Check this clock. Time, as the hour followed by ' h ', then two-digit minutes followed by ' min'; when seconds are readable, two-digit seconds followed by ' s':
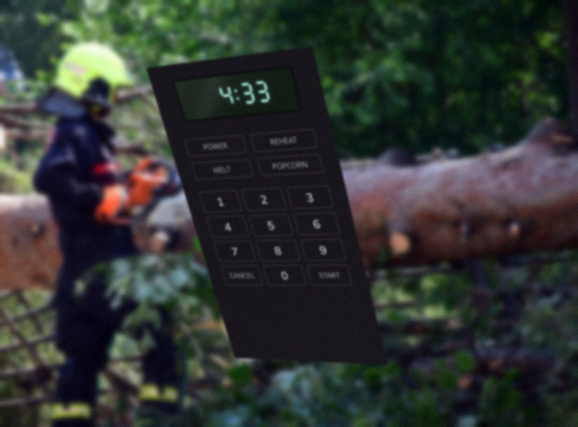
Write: 4 h 33 min
